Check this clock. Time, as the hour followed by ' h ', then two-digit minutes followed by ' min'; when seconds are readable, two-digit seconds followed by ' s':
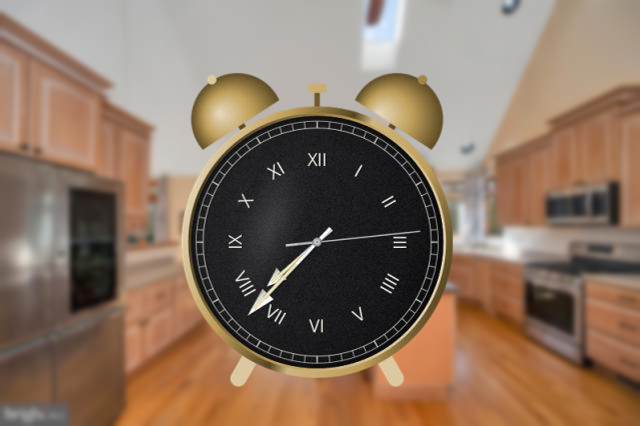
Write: 7 h 37 min 14 s
